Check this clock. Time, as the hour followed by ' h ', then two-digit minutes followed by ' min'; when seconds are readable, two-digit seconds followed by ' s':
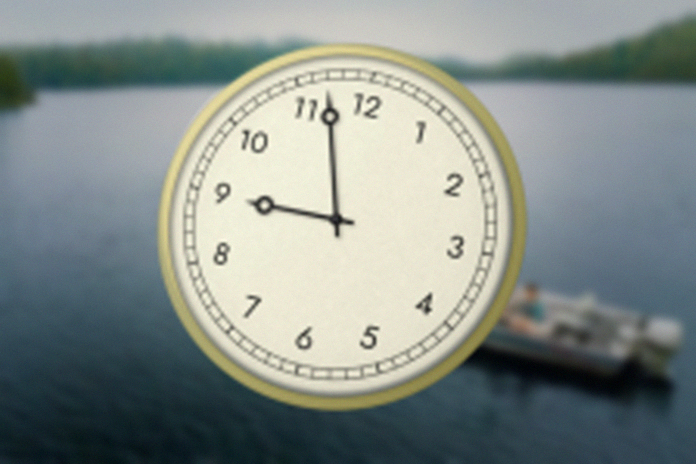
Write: 8 h 57 min
